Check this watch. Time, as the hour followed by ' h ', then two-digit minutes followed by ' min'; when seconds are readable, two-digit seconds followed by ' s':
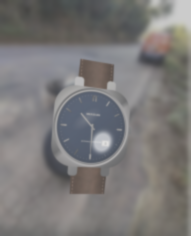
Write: 10 h 30 min
